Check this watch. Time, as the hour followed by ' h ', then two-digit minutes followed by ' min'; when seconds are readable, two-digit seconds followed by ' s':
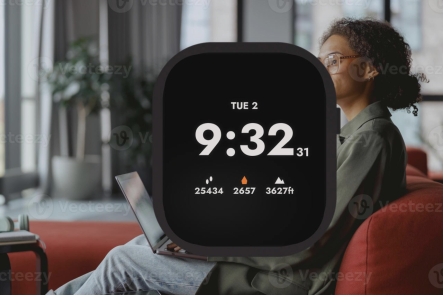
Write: 9 h 32 min 31 s
